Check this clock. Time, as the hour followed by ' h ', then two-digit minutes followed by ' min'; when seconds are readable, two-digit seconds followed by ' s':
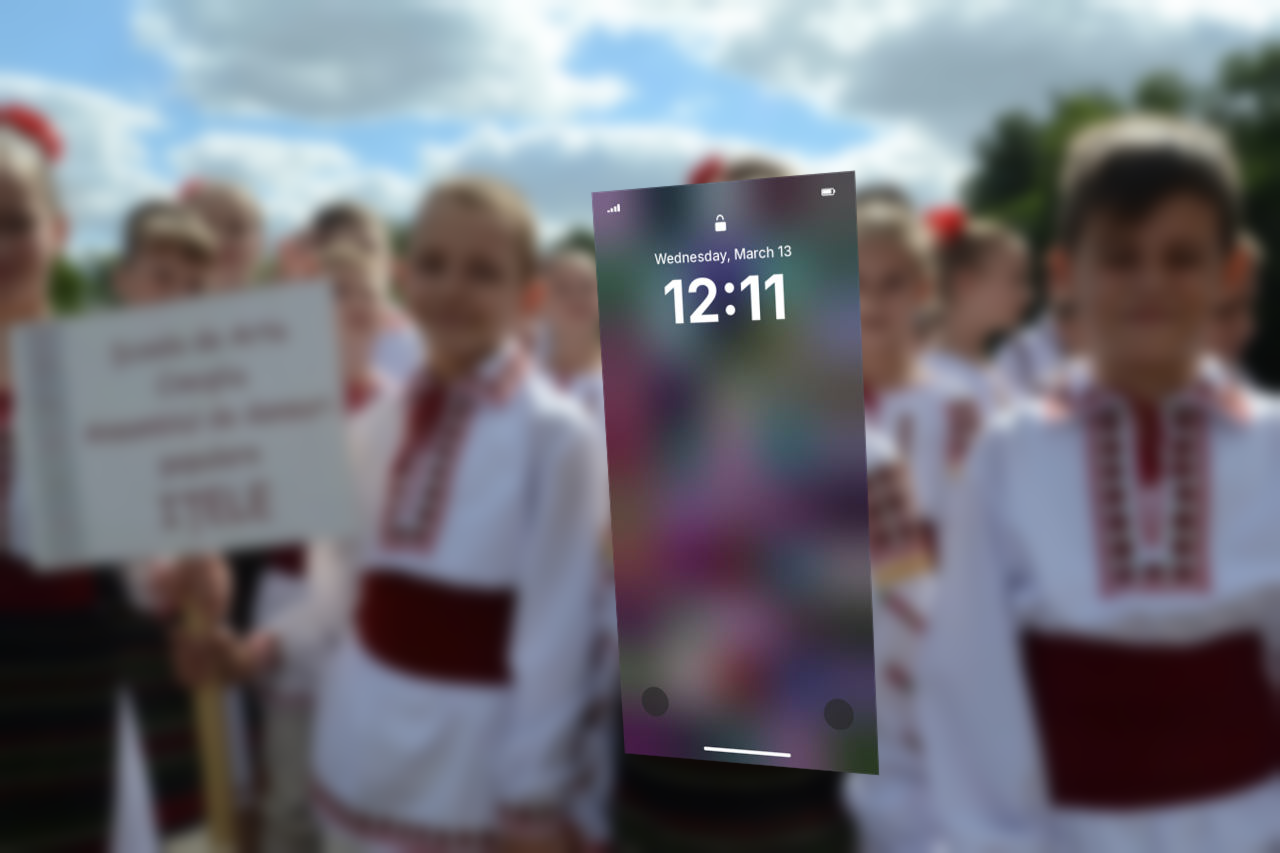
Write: 12 h 11 min
